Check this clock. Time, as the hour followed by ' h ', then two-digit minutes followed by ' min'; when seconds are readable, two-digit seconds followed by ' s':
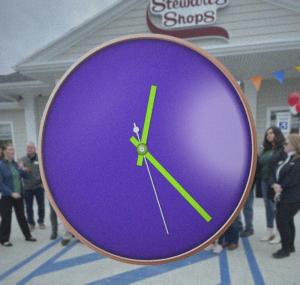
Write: 12 h 22 min 27 s
